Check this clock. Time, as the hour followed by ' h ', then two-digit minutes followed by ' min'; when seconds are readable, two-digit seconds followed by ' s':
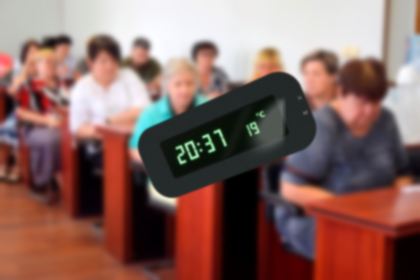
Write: 20 h 37 min
